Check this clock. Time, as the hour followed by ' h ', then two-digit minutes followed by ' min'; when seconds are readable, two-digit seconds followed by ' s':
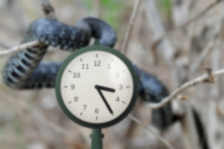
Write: 3 h 25 min
